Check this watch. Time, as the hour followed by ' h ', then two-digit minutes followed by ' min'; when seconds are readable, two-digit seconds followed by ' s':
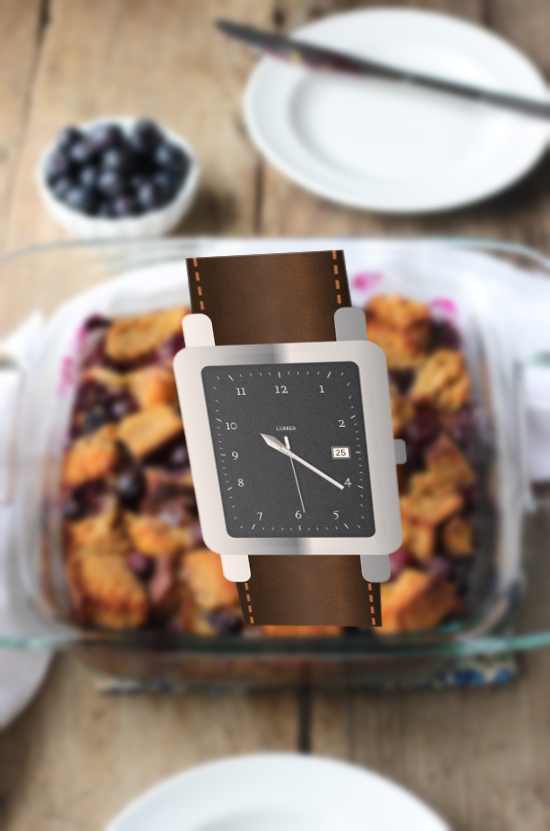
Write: 10 h 21 min 29 s
